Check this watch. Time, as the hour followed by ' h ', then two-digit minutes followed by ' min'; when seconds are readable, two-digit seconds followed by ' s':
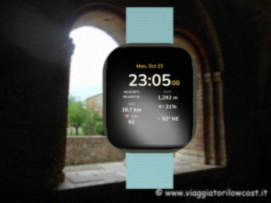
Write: 23 h 05 min
